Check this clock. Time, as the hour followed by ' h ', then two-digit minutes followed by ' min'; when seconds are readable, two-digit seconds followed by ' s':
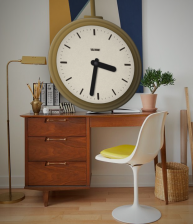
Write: 3 h 32 min
